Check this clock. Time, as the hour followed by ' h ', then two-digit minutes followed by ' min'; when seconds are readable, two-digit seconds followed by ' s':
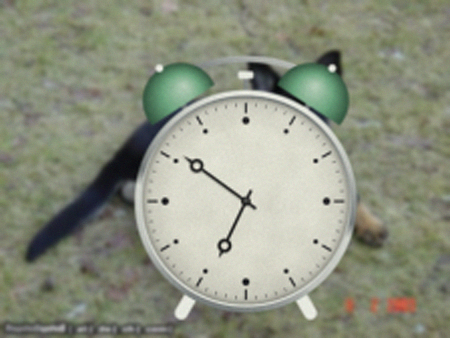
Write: 6 h 51 min
